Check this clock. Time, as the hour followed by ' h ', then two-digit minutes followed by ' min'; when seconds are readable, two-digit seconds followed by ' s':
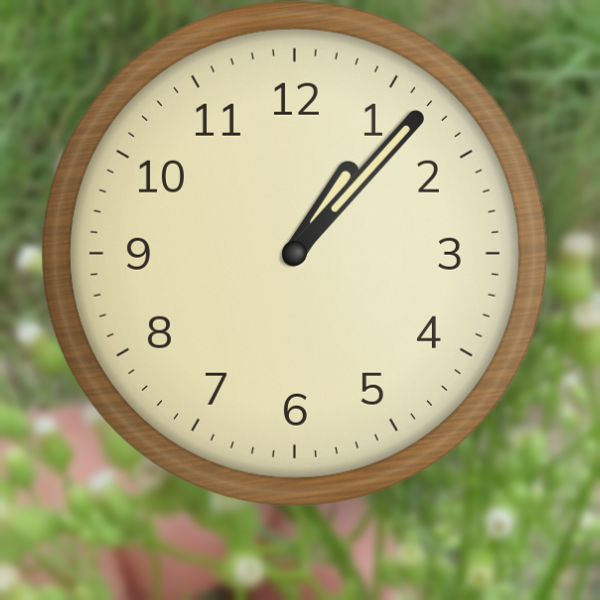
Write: 1 h 07 min
